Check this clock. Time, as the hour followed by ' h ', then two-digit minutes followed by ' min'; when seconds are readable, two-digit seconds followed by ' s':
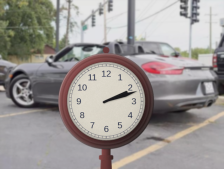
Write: 2 h 12 min
